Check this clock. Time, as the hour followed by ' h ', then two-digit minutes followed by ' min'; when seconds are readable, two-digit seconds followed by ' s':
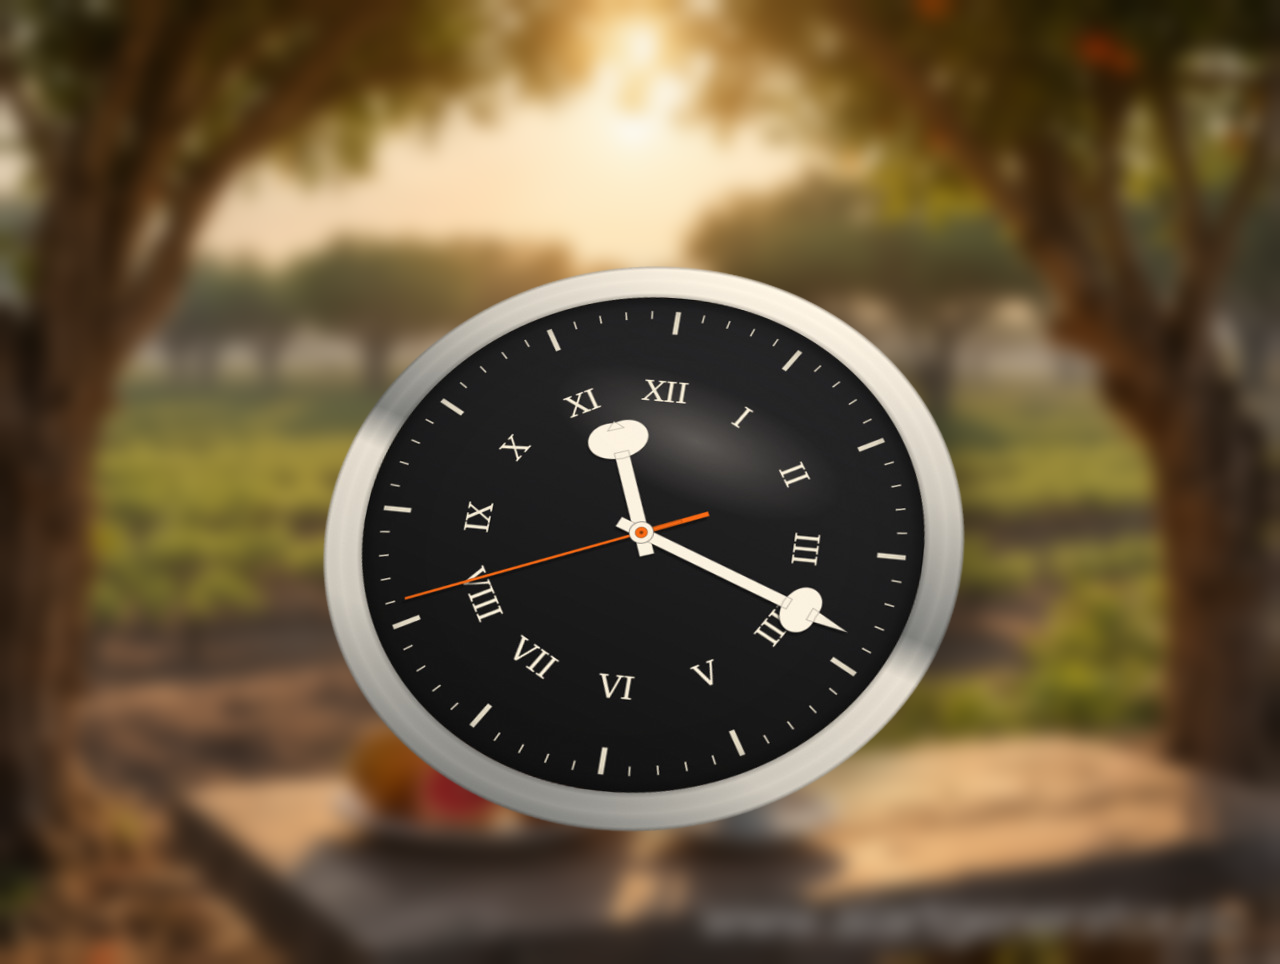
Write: 11 h 18 min 41 s
